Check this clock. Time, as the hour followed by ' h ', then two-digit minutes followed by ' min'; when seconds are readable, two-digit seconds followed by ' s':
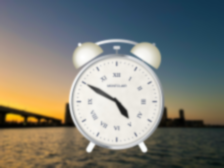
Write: 4 h 50 min
